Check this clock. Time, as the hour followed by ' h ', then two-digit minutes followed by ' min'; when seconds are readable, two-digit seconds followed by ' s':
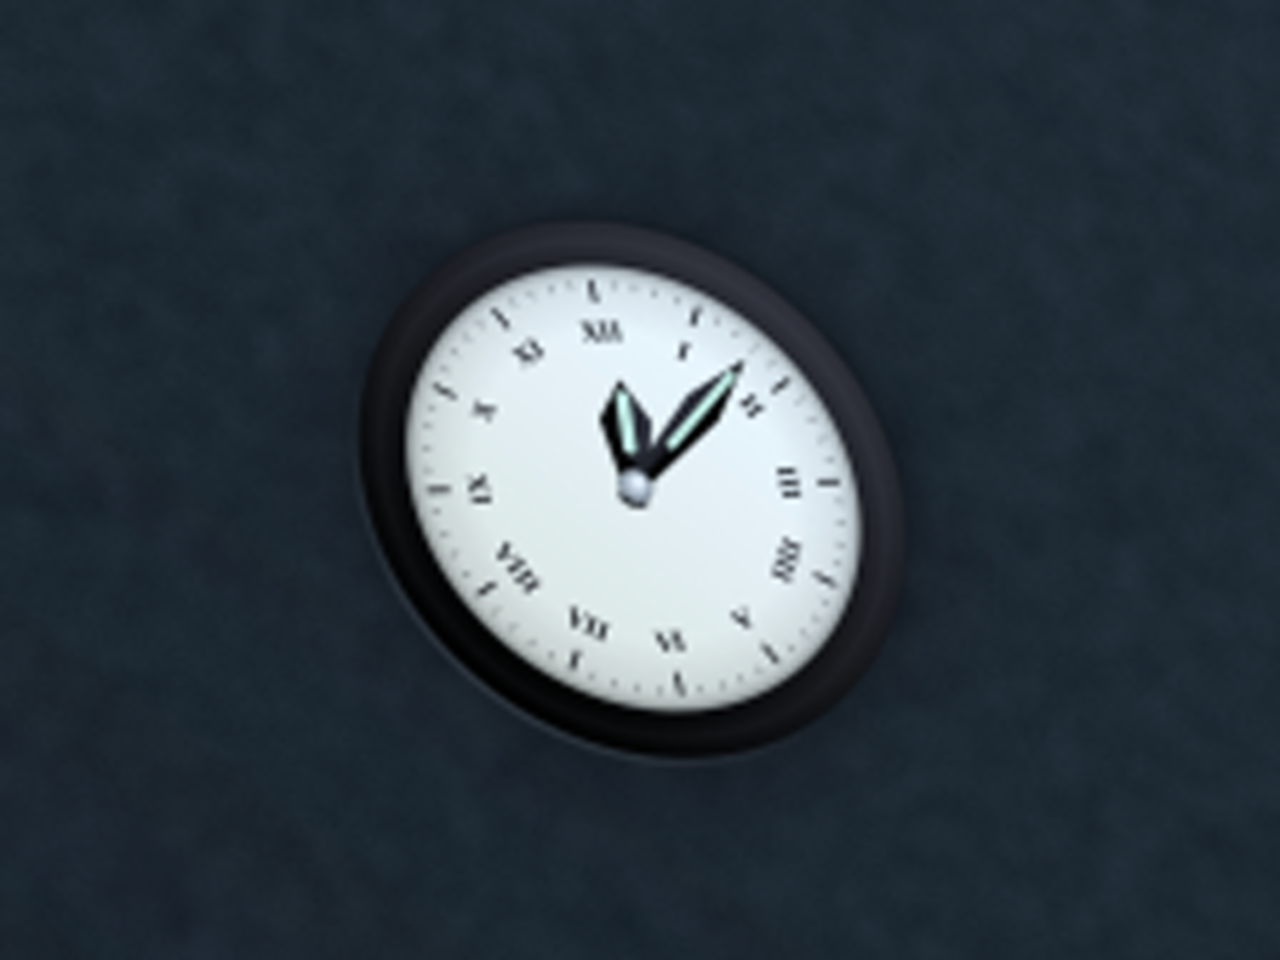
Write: 12 h 08 min
